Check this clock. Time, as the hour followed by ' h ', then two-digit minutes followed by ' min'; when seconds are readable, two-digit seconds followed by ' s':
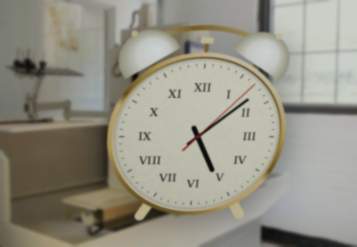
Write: 5 h 08 min 07 s
